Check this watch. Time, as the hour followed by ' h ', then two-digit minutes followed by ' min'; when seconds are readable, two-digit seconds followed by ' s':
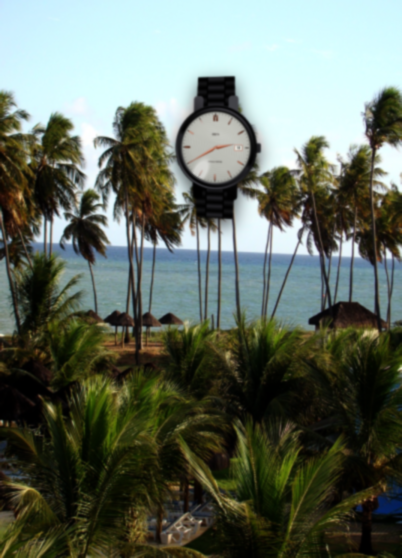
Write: 2 h 40 min
